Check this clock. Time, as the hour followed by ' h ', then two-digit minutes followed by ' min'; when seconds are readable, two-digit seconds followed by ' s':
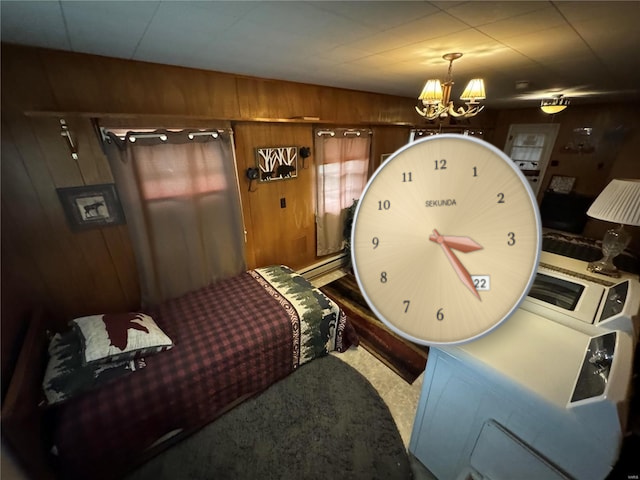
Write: 3 h 24 min
